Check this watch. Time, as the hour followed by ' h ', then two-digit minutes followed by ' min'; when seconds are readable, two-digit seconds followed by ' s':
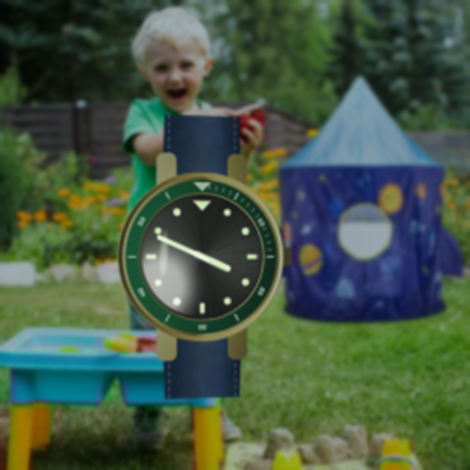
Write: 3 h 49 min
